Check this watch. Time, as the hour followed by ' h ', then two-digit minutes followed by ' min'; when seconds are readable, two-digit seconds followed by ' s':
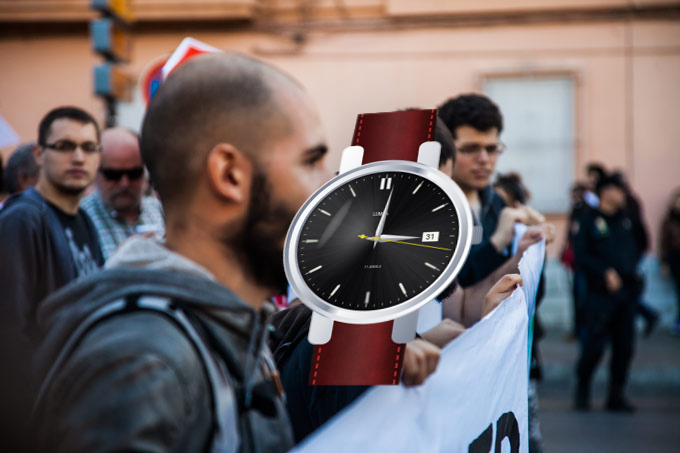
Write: 3 h 01 min 17 s
